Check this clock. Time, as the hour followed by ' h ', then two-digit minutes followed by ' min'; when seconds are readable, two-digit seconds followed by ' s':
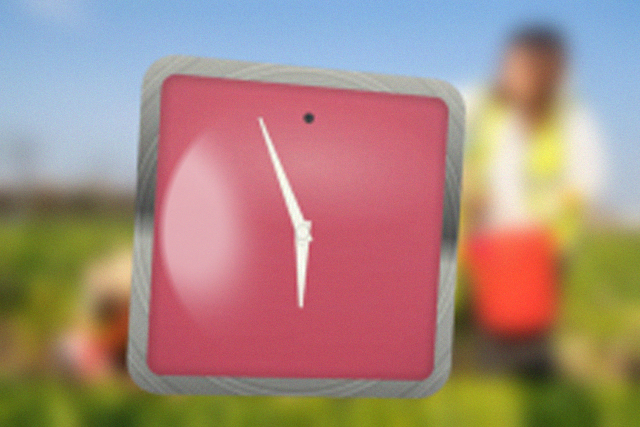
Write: 5 h 56 min
